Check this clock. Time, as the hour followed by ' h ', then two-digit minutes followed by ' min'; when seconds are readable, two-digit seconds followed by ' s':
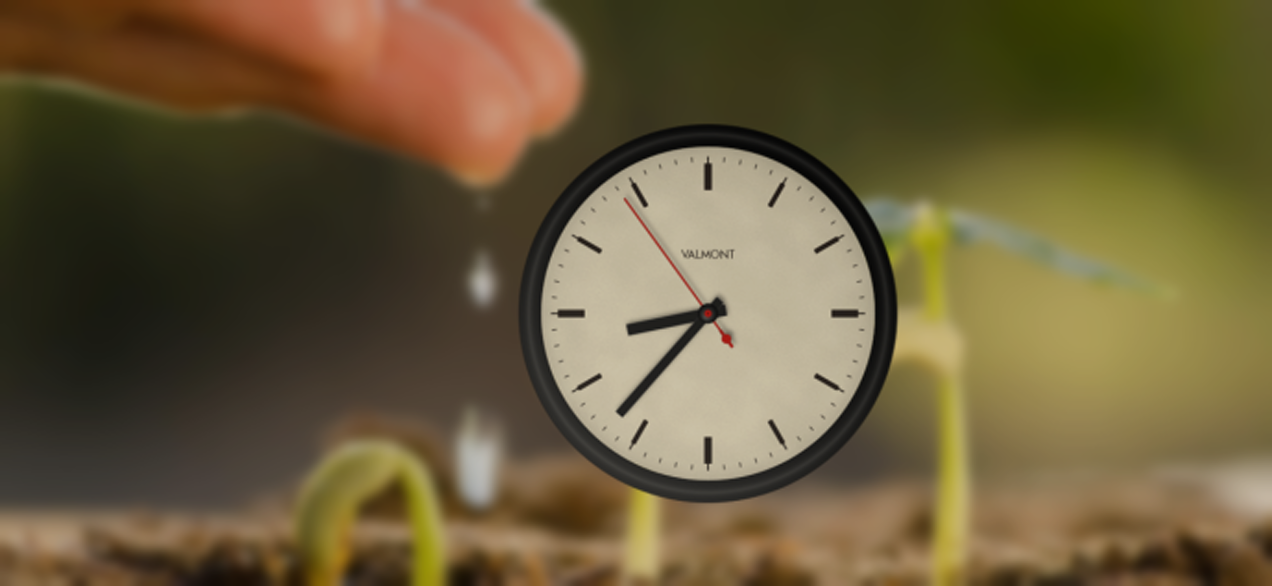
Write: 8 h 36 min 54 s
